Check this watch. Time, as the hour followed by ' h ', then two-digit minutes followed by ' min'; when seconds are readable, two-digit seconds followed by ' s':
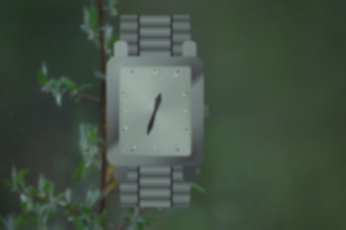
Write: 12 h 33 min
